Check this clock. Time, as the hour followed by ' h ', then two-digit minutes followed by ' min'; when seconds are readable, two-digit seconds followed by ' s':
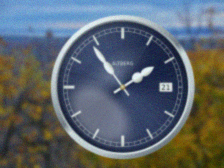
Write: 1 h 54 min
